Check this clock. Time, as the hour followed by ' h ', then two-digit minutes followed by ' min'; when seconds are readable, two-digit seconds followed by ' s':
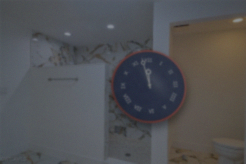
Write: 11 h 58 min
